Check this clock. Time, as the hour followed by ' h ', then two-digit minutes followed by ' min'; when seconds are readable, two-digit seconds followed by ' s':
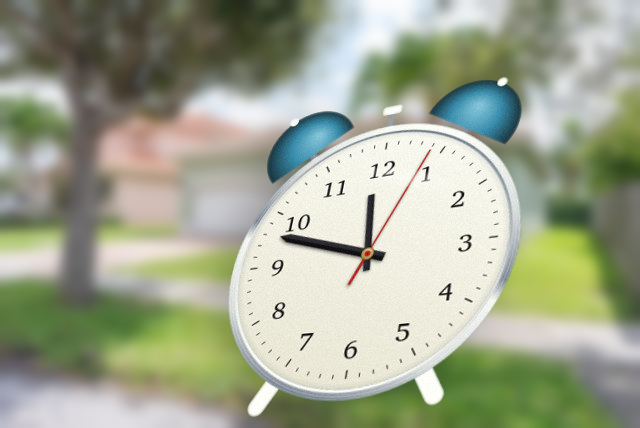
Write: 11 h 48 min 04 s
